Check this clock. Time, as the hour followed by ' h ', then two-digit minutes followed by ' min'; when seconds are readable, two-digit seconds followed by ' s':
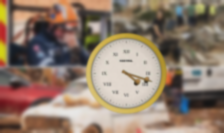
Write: 4 h 18 min
